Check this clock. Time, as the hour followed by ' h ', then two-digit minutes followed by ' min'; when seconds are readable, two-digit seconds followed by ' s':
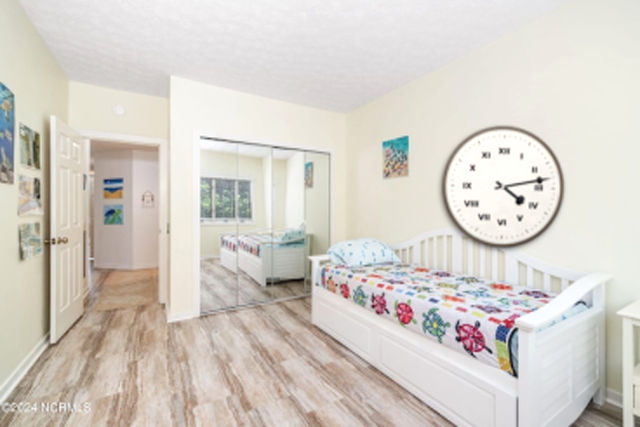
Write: 4 h 13 min
